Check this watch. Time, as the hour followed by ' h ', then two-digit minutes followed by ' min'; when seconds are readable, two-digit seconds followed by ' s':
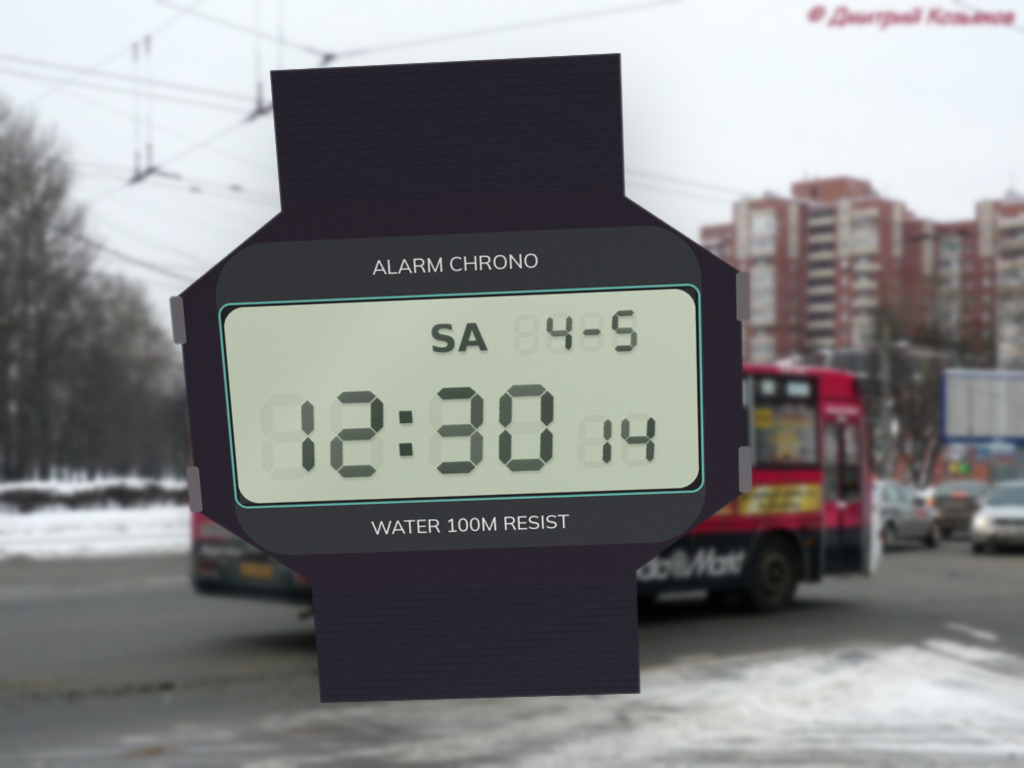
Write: 12 h 30 min 14 s
